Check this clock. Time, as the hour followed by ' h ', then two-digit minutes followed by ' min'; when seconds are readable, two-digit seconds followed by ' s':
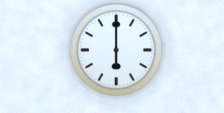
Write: 6 h 00 min
